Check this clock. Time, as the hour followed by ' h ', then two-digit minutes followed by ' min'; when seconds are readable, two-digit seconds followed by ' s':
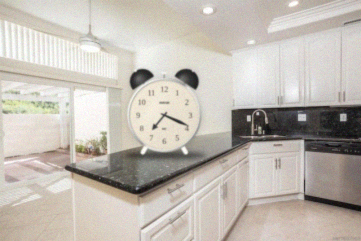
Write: 7 h 19 min
